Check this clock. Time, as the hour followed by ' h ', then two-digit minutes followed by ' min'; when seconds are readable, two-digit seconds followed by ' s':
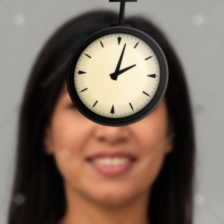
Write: 2 h 02 min
